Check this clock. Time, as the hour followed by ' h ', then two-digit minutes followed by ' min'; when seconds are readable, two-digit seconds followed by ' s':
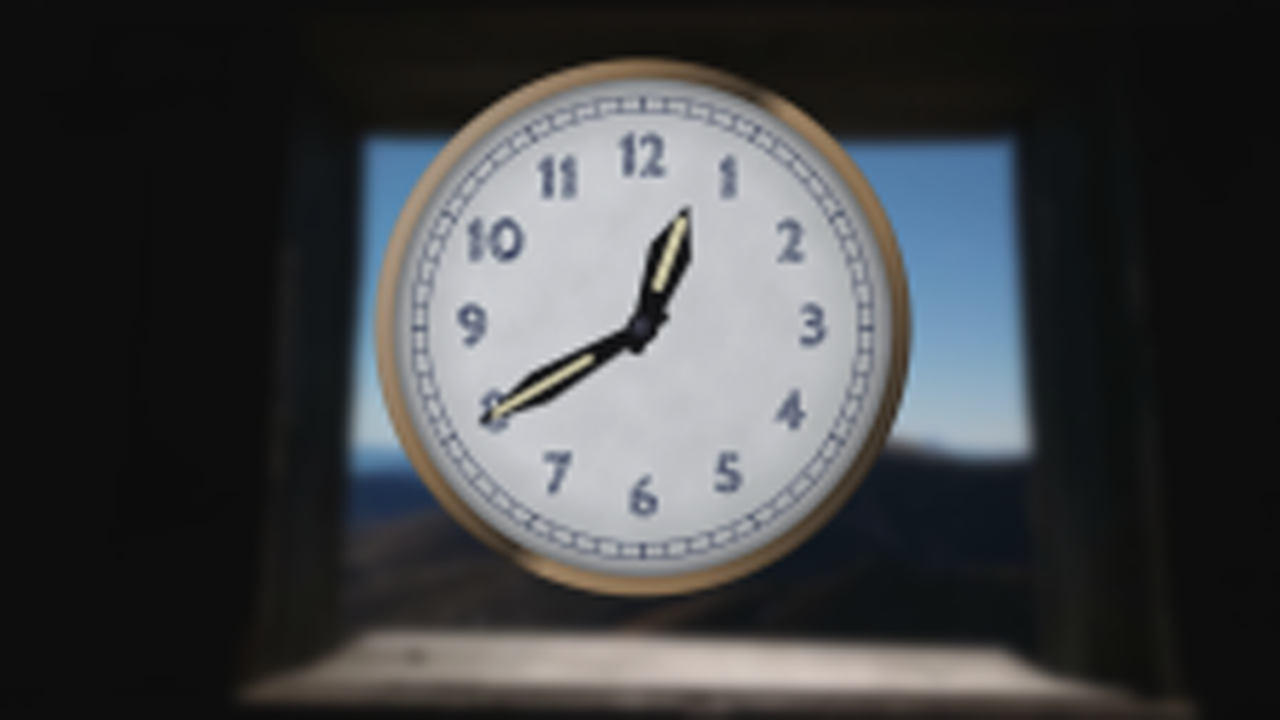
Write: 12 h 40 min
